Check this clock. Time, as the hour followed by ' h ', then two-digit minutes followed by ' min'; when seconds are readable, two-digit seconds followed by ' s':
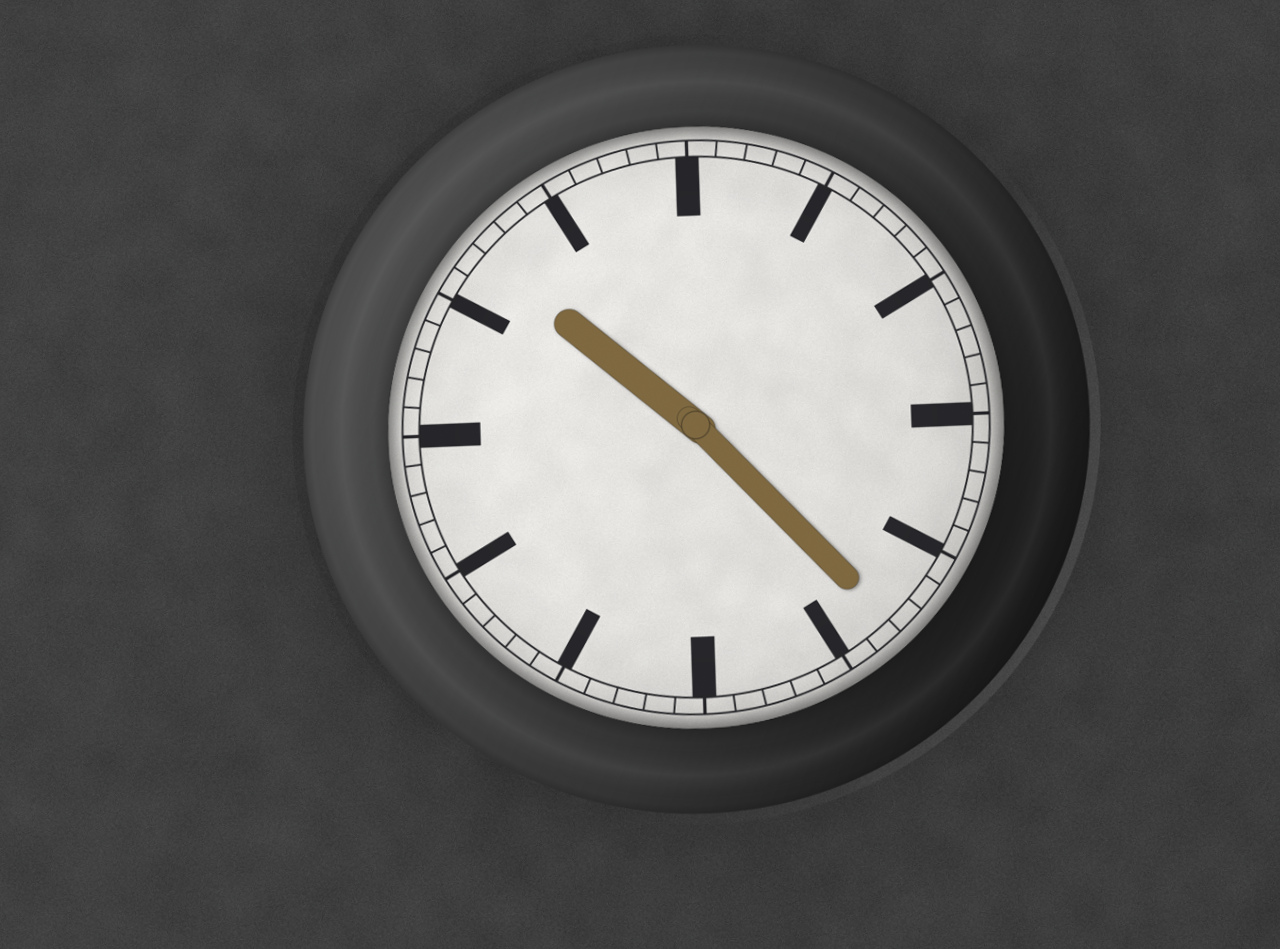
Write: 10 h 23 min
